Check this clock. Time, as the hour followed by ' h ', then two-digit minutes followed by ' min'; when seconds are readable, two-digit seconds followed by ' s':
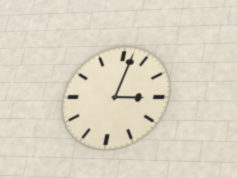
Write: 3 h 02 min
